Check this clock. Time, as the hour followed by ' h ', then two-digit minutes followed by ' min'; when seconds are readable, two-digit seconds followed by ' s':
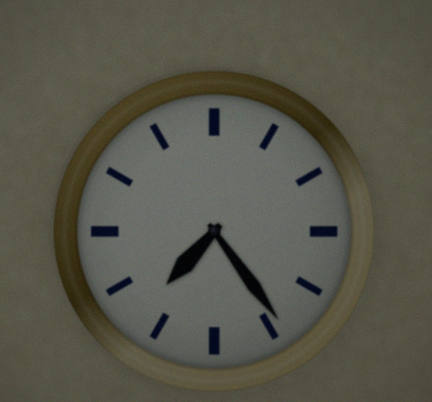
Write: 7 h 24 min
